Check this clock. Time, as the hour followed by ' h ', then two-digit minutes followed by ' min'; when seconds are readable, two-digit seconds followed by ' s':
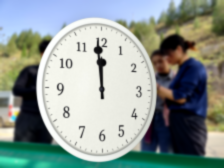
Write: 11 h 59 min
